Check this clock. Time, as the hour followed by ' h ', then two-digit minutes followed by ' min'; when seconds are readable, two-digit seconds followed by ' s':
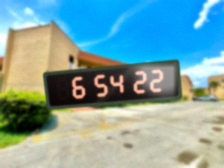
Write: 6 h 54 min 22 s
